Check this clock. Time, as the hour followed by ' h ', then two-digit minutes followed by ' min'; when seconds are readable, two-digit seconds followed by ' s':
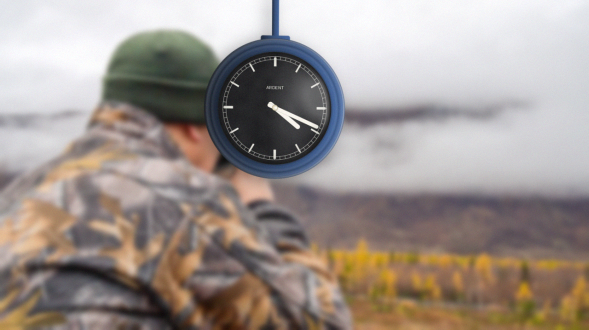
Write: 4 h 19 min
